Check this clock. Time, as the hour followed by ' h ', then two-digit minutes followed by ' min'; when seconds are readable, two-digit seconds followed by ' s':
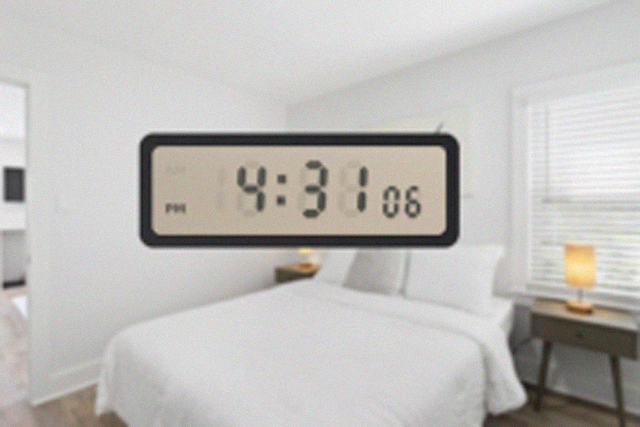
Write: 4 h 31 min 06 s
